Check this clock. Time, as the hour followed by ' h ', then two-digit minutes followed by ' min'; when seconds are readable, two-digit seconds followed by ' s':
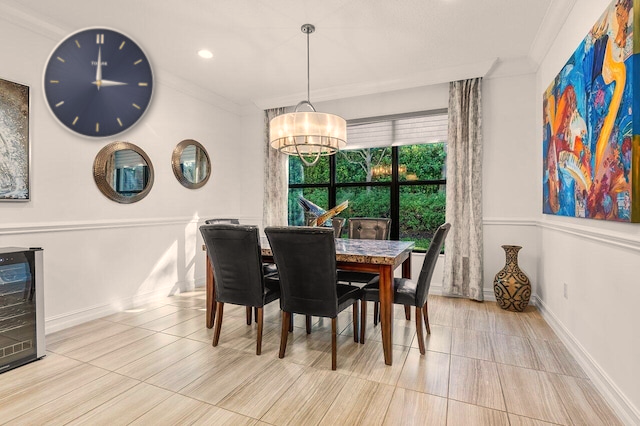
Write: 3 h 00 min
